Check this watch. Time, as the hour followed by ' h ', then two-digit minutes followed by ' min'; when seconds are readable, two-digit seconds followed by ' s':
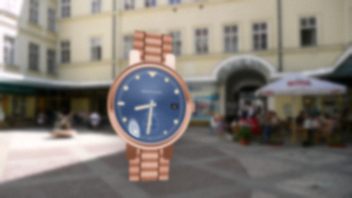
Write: 8 h 31 min
